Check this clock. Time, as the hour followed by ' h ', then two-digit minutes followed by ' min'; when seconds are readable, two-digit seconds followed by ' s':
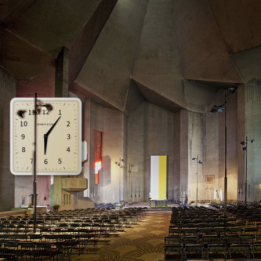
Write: 6 h 06 min
